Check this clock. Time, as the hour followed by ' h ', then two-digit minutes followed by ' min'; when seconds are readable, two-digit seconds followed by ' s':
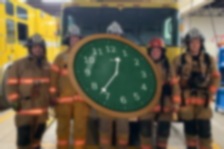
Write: 12 h 37 min
